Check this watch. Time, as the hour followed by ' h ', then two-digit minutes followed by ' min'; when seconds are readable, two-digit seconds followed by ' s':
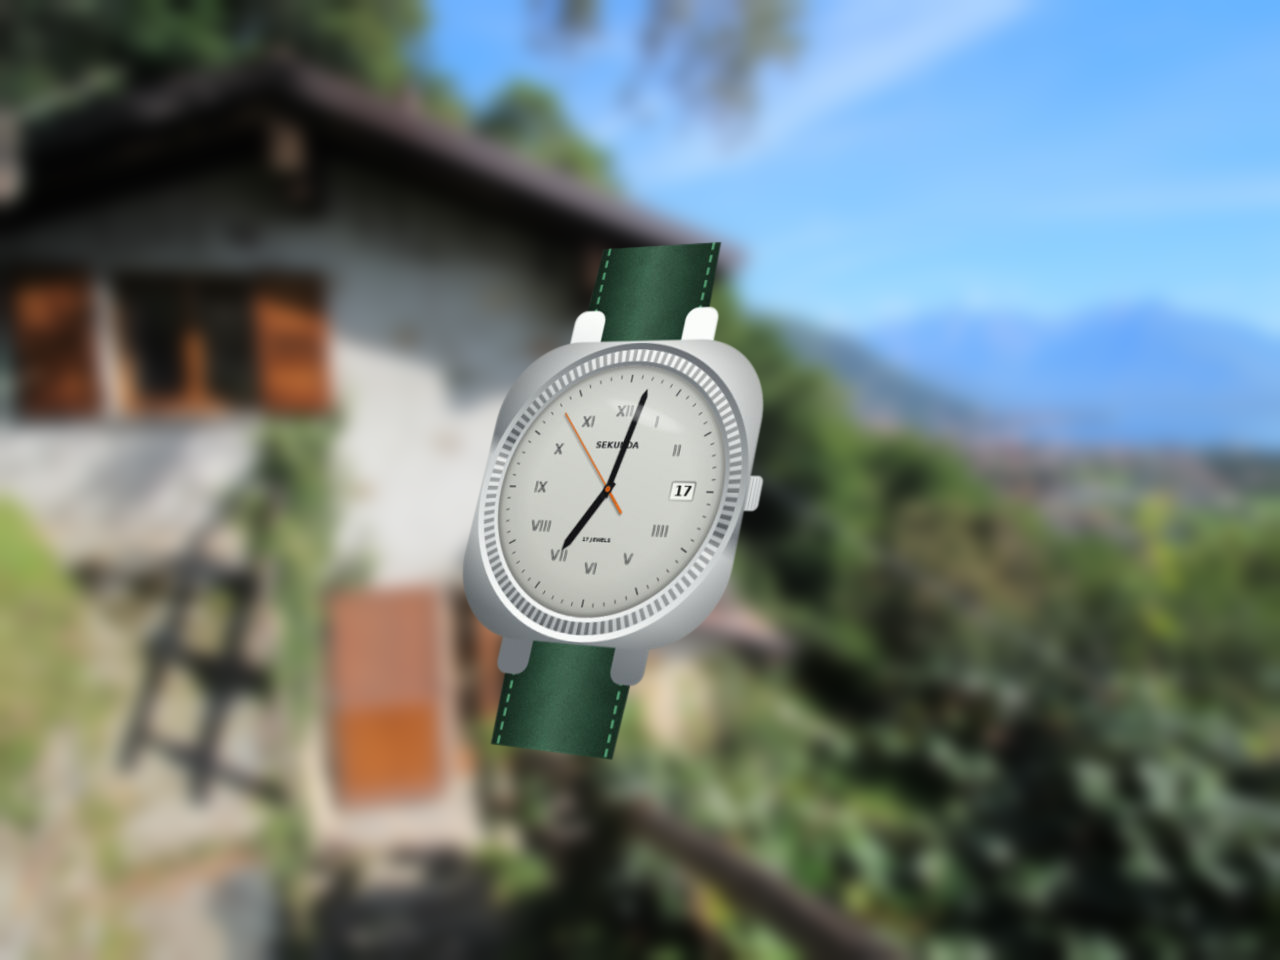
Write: 7 h 01 min 53 s
